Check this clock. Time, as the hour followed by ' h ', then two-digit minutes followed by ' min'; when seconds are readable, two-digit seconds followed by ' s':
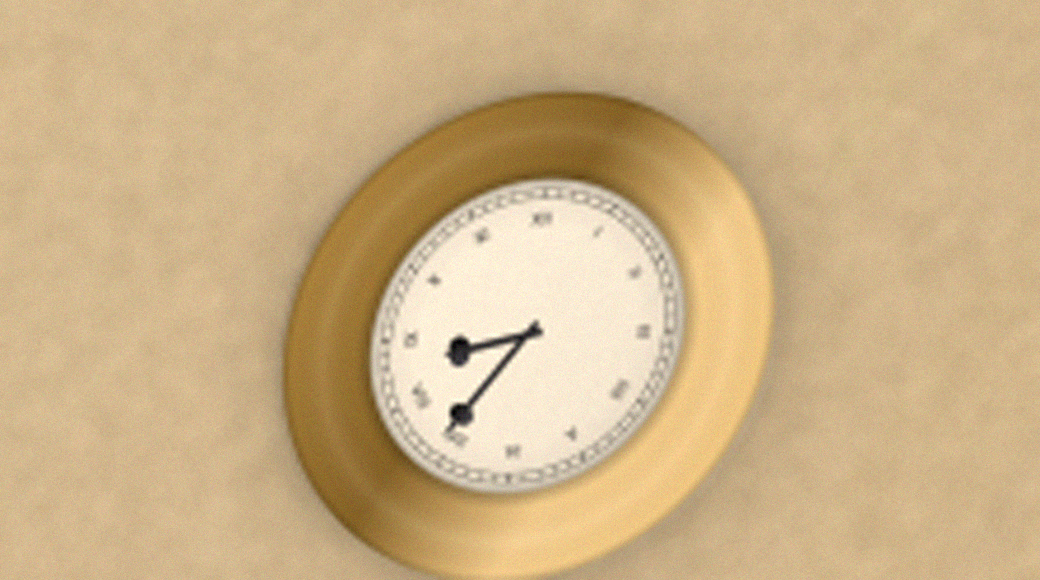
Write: 8 h 36 min
